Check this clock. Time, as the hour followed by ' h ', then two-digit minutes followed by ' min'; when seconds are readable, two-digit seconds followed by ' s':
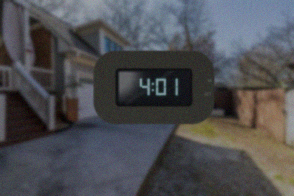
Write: 4 h 01 min
